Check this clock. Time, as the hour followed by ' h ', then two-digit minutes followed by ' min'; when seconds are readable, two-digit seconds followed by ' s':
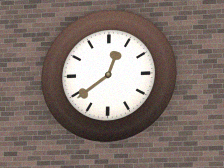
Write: 12 h 39 min
